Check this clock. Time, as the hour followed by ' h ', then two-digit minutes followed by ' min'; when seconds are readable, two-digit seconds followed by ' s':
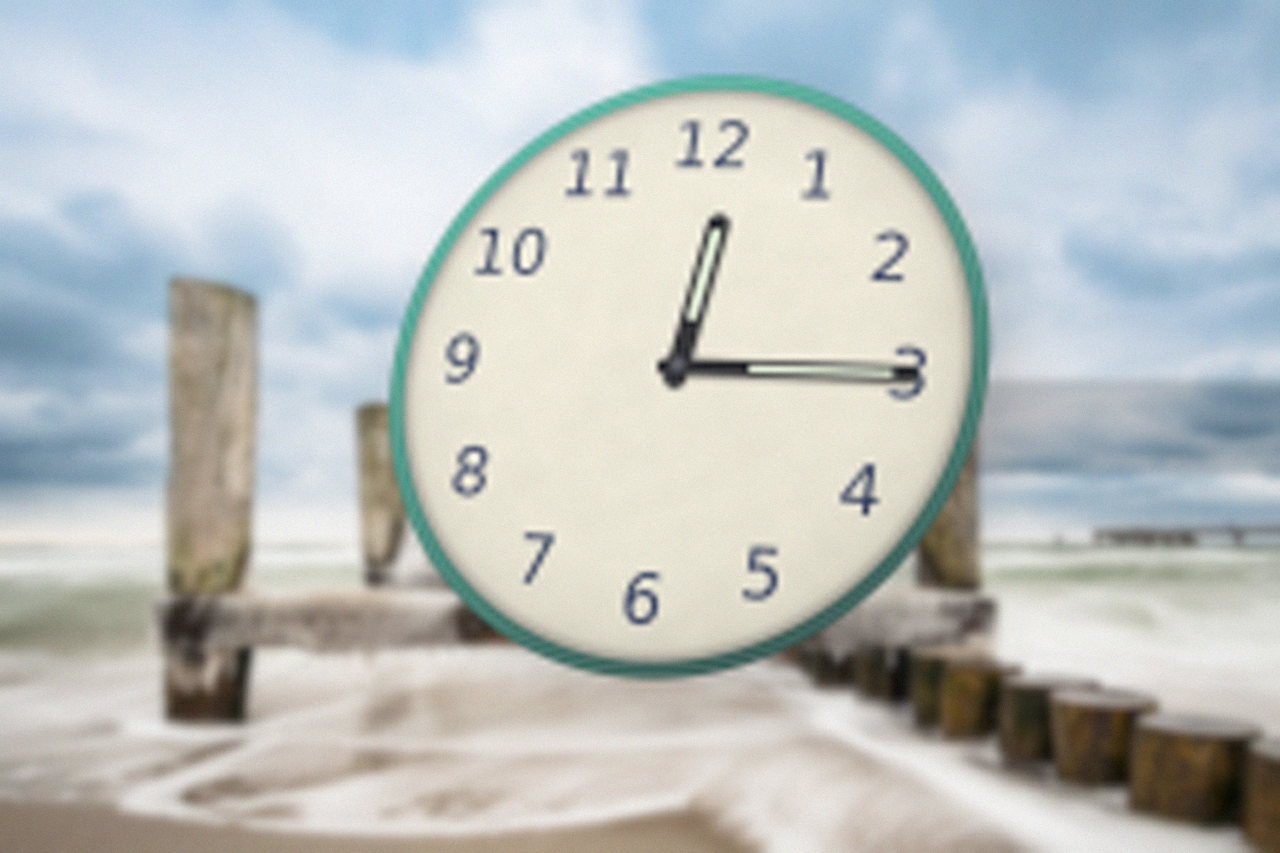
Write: 12 h 15 min
